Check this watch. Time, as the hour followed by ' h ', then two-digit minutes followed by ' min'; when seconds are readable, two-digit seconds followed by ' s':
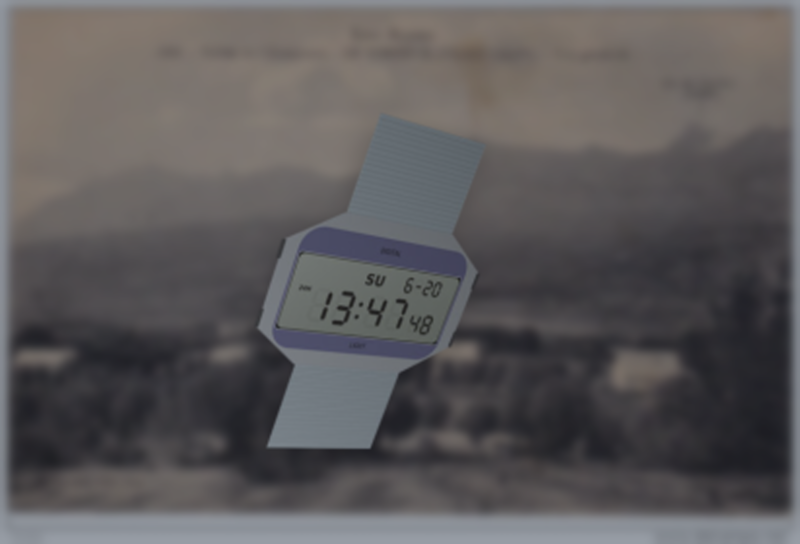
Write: 13 h 47 min 48 s
